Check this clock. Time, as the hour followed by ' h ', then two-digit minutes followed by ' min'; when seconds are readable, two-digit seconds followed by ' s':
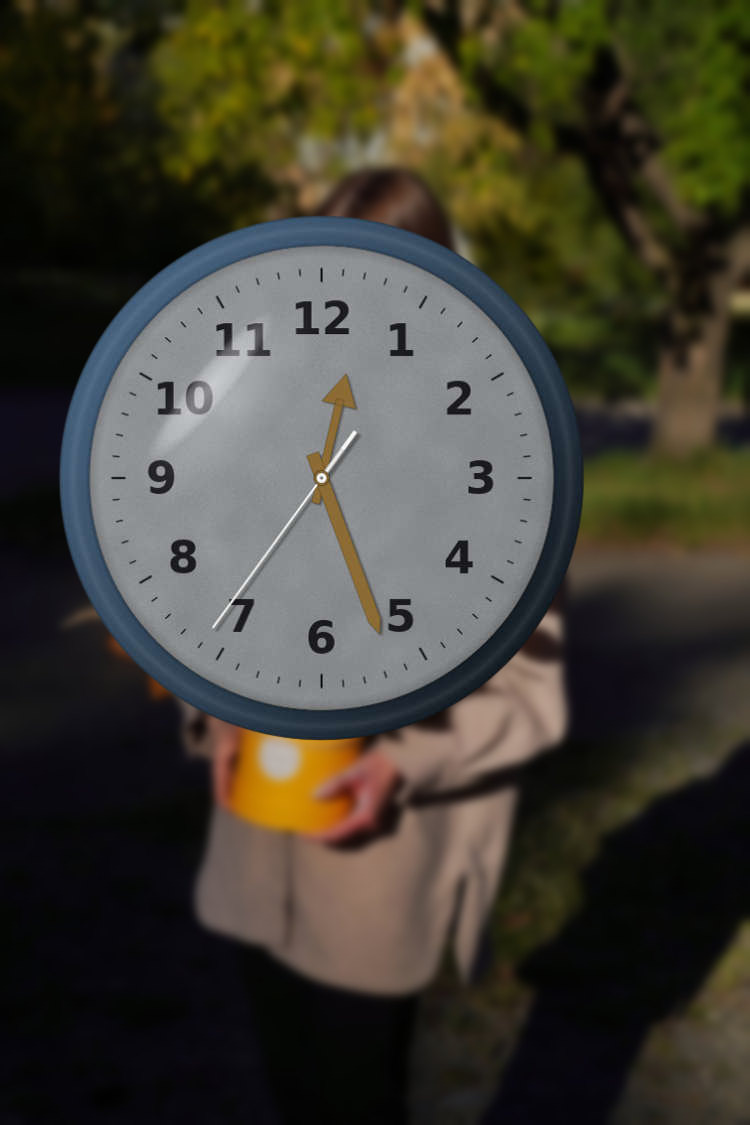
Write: 12 h 26 min 36 s
